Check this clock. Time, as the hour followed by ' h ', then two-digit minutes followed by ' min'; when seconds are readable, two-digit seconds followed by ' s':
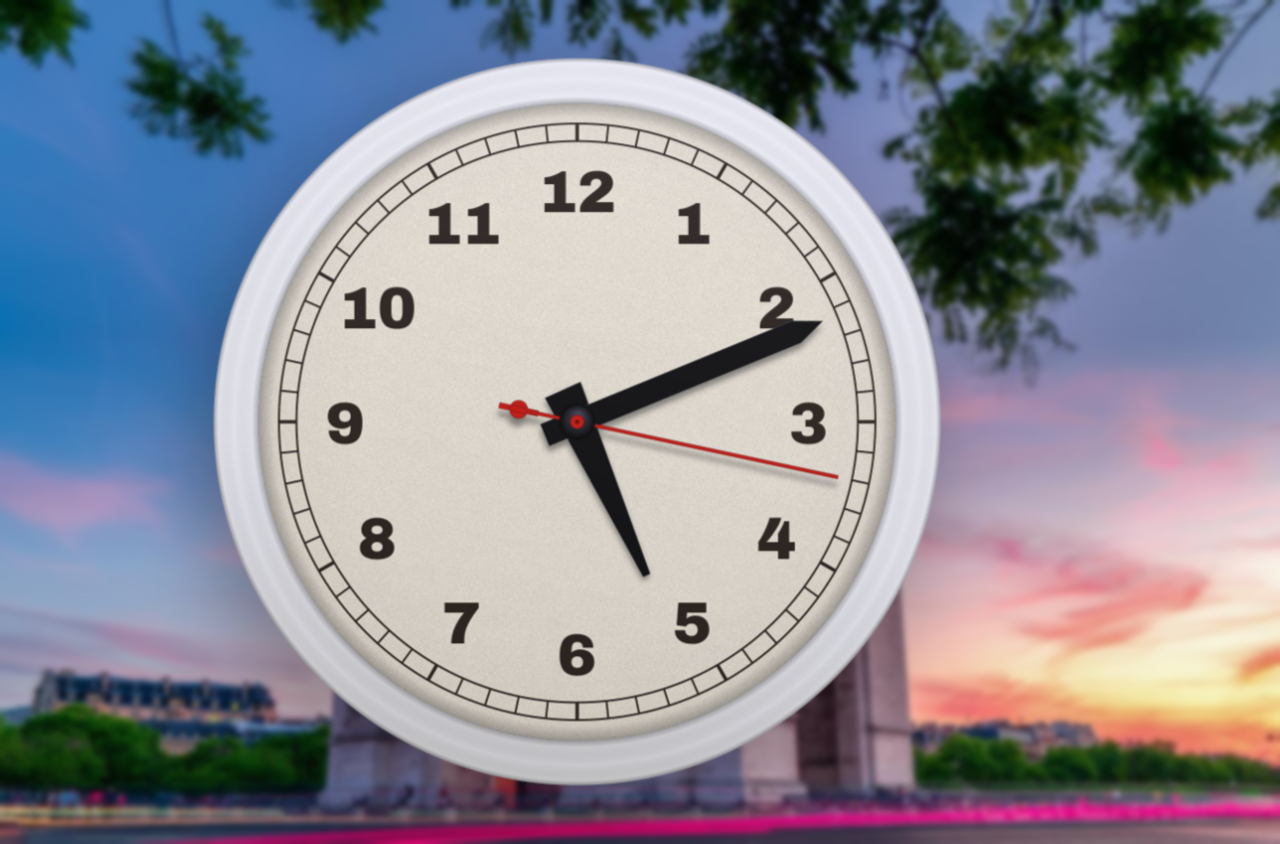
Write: 5 h 11 min 17 s
